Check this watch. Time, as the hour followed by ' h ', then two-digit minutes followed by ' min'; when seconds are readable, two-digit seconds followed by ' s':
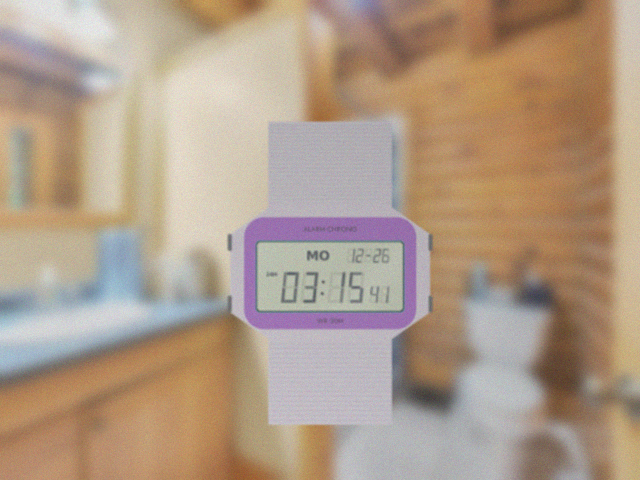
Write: 3 h 15 min 41 s
